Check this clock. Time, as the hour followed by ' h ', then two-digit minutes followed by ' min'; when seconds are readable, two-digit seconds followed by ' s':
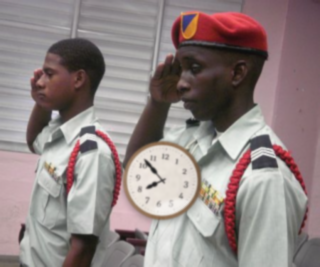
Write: 7 h 52 min
